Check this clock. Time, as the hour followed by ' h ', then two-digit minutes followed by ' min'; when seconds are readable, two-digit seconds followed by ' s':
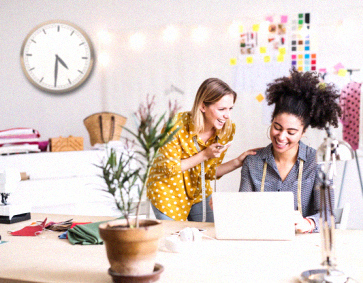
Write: 4 h 30 min
